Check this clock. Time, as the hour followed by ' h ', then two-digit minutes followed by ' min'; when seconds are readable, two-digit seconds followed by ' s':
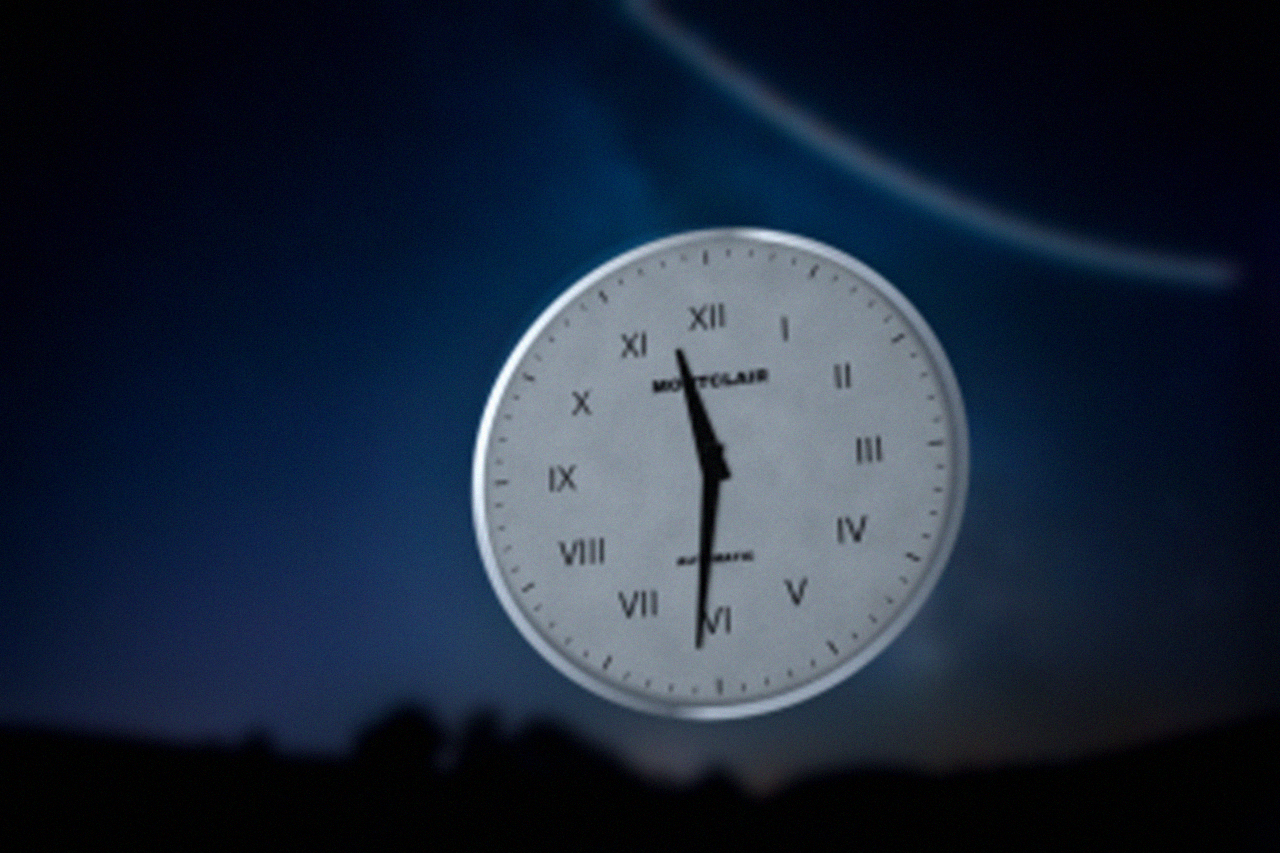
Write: 11 h 31 min
